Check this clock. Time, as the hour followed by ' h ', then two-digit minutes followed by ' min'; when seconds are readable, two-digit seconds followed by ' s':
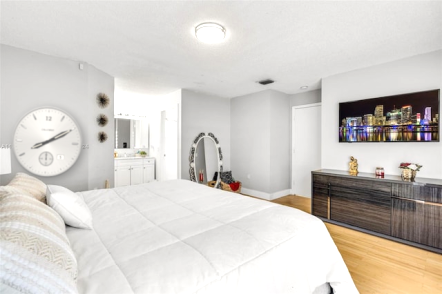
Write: 8 h 10 min
